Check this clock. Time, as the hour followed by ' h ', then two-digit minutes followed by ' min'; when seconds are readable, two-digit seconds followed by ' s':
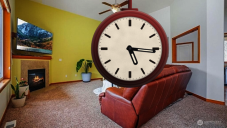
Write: 5 h 16 min
